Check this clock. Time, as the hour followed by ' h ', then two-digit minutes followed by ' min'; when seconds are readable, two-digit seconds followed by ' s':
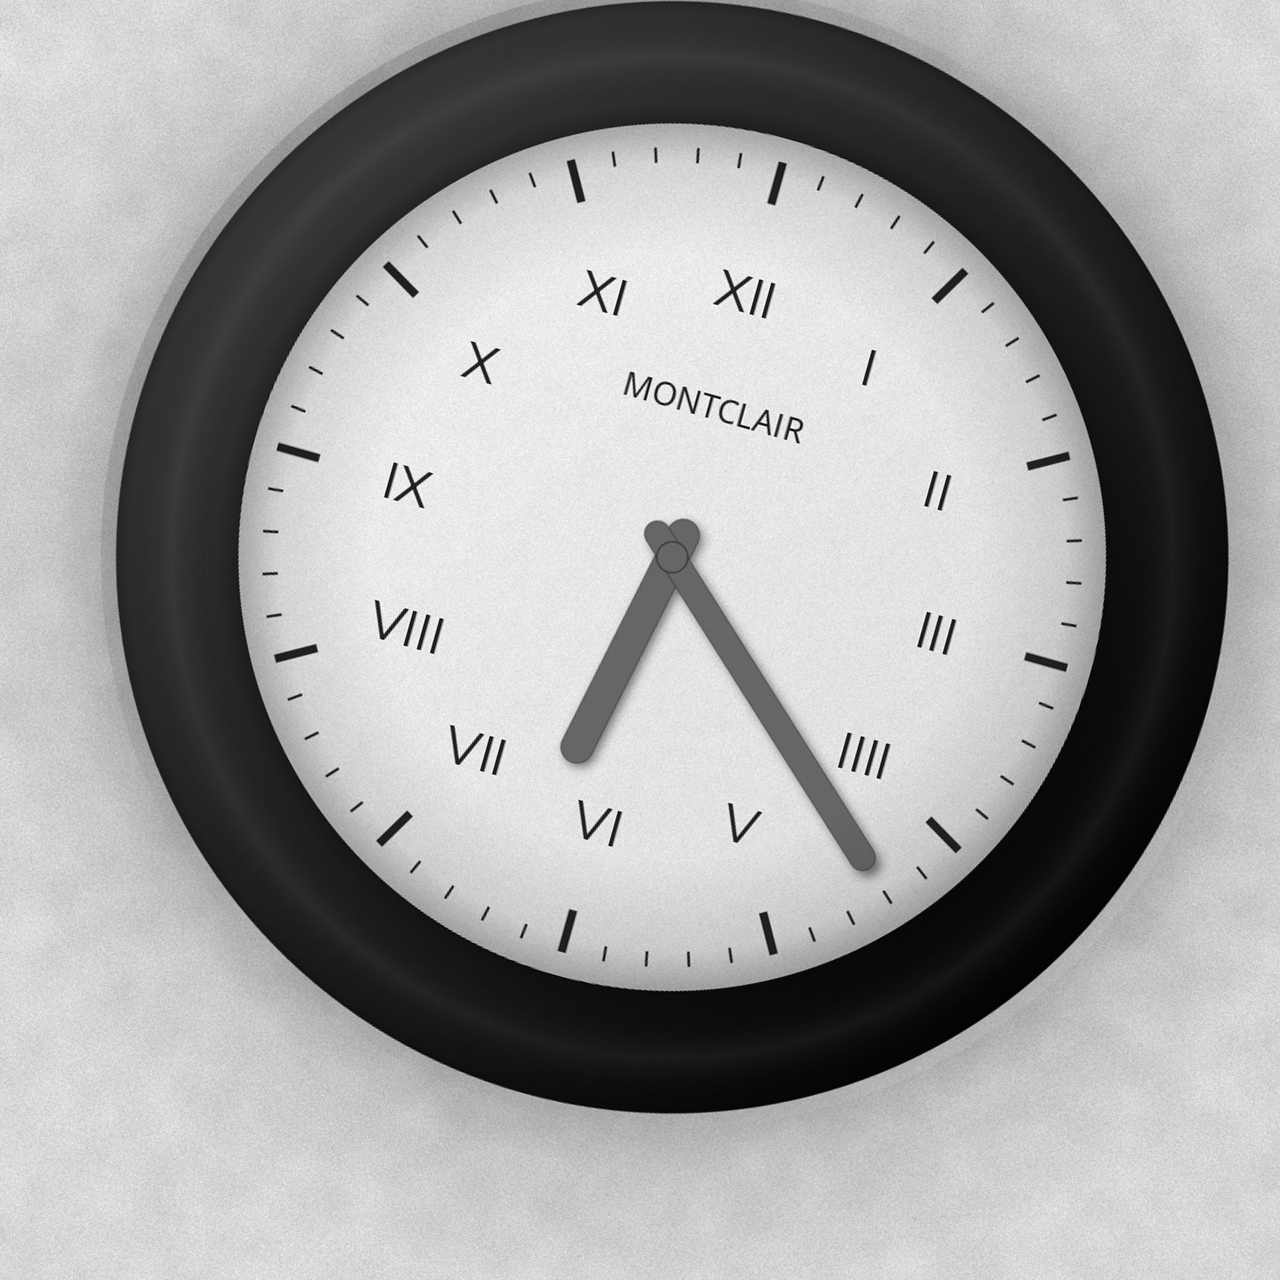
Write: 6 h 22 min
